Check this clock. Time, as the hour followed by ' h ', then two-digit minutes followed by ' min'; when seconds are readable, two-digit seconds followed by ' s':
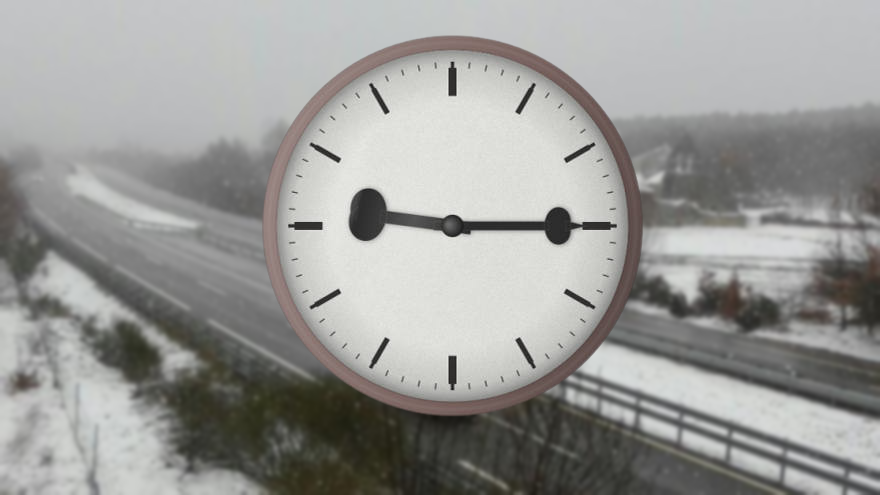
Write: 9 h 15 min
